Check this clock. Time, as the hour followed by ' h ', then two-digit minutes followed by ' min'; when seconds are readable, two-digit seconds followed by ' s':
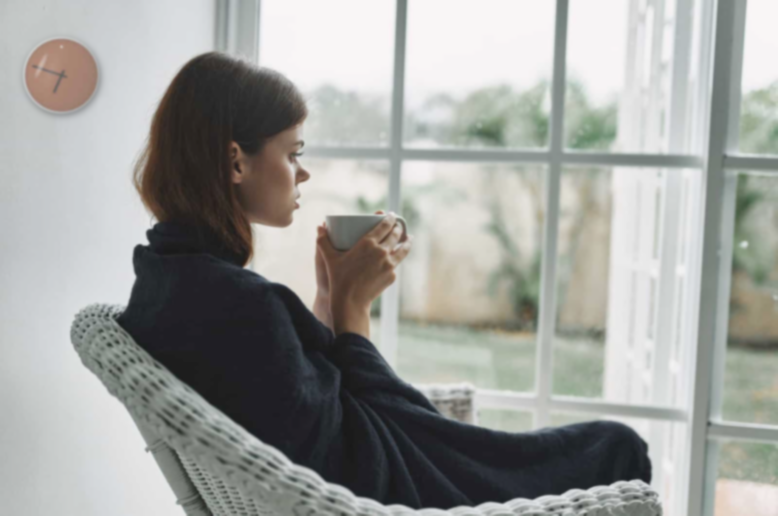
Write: 6 h 48 min
